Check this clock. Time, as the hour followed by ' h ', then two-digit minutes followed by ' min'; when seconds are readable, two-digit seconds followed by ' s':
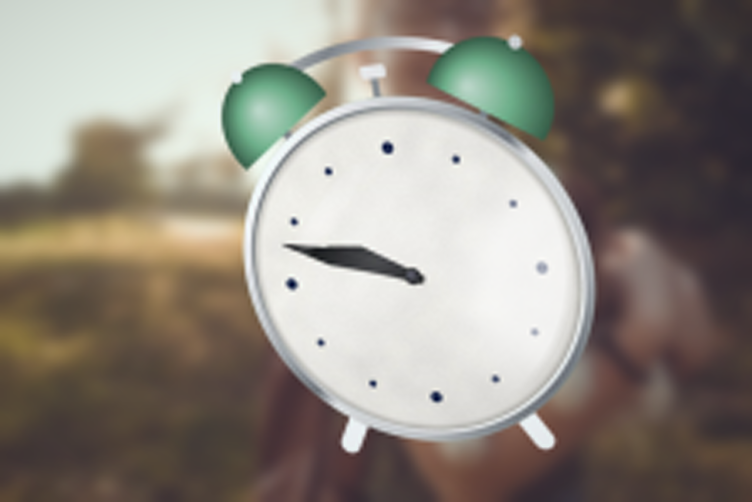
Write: 9 h 48 min
